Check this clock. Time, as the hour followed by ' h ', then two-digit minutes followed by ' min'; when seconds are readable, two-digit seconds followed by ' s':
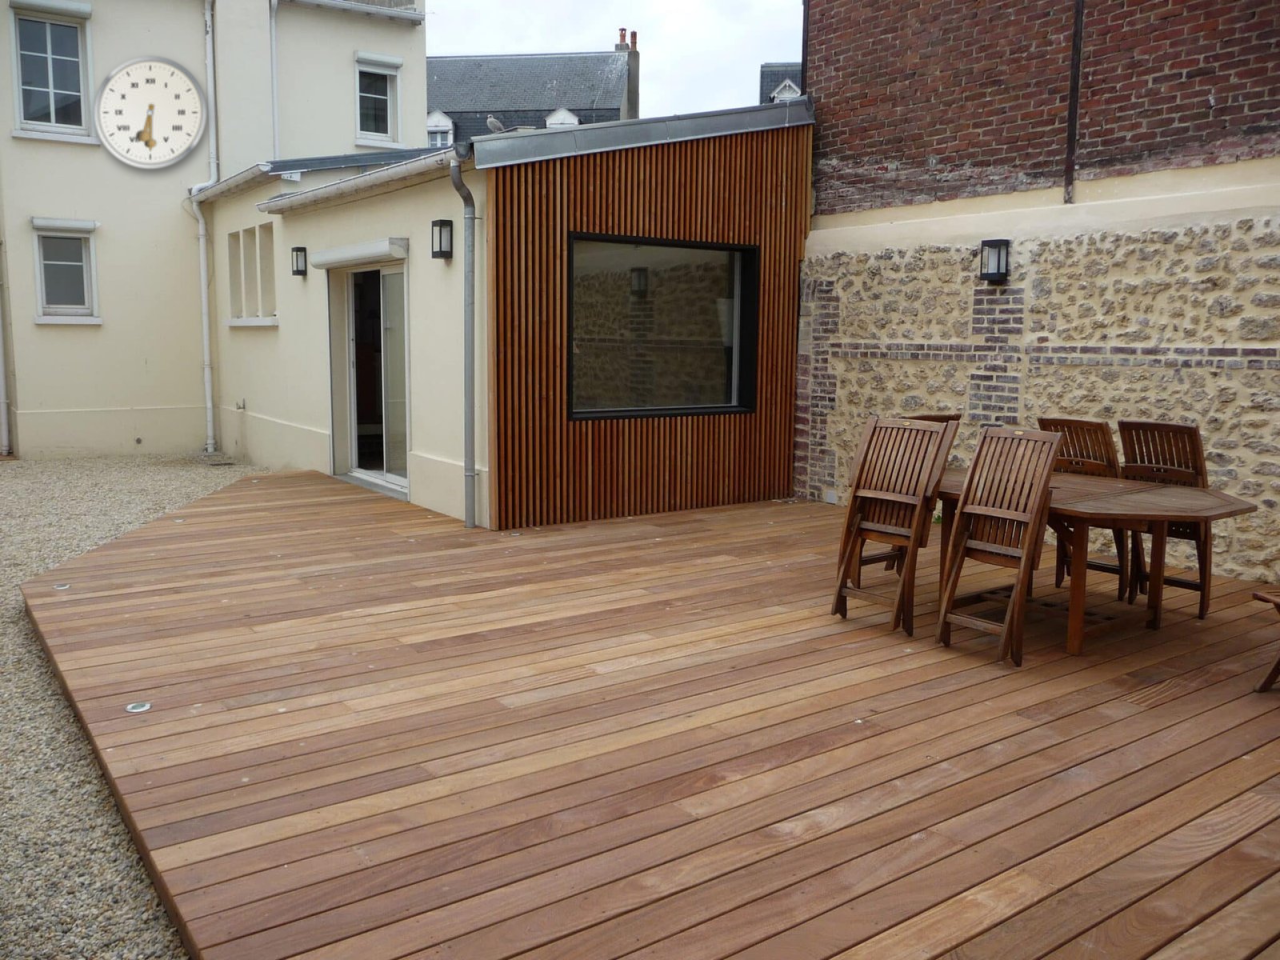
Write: 6 h 30 min
